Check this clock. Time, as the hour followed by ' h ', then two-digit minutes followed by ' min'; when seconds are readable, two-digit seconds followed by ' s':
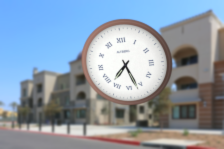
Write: 7 h 27 min
